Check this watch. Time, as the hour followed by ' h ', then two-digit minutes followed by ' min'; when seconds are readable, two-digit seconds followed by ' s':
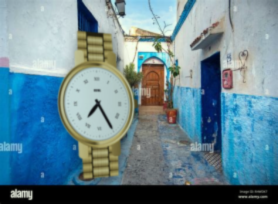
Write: 7 h 25 min
